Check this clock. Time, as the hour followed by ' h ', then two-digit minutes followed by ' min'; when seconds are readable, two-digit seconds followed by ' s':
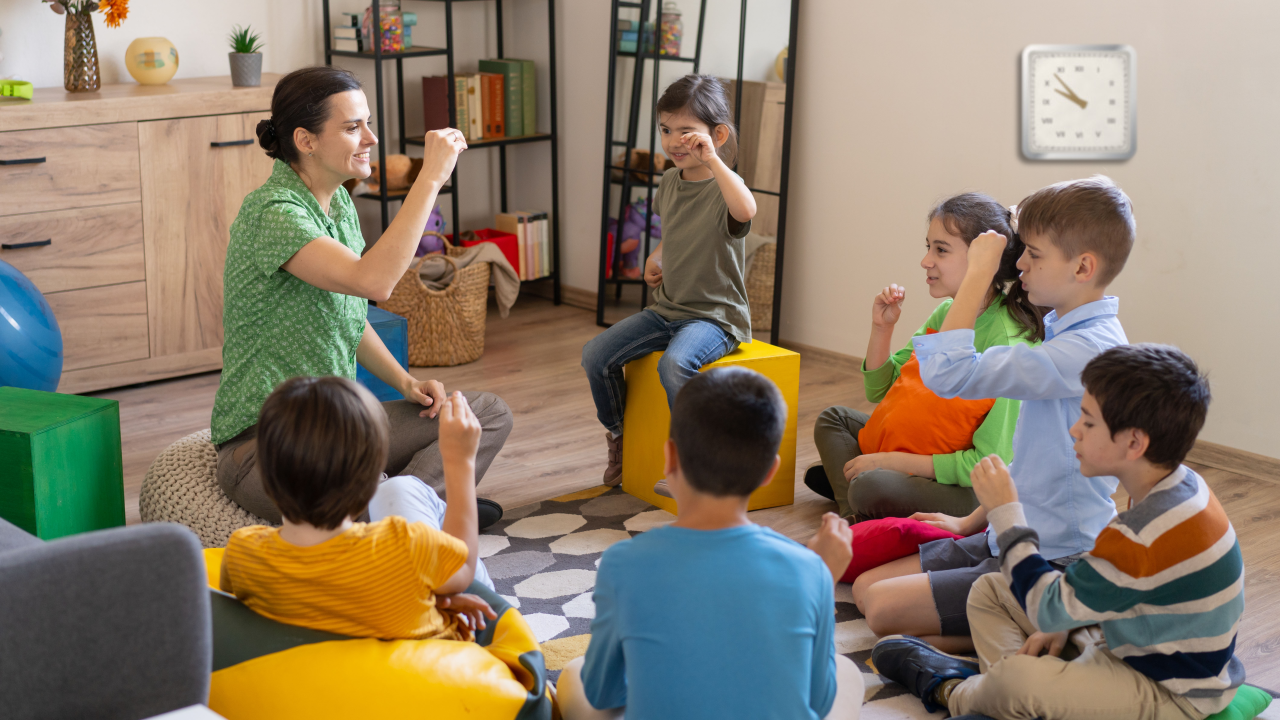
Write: 9 h 53 min
